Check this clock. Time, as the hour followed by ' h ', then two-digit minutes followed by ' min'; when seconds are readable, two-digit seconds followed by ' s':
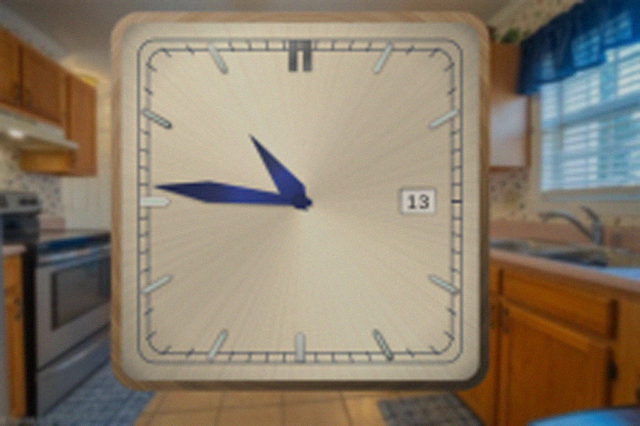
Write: 10 h 46 min
